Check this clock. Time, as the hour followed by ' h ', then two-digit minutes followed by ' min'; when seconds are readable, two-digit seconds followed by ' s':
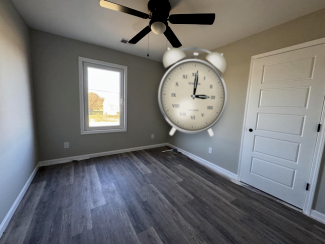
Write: 3 h 01 min
